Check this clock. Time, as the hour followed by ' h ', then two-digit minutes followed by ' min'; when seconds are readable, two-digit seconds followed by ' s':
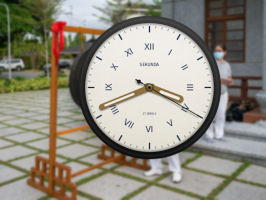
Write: 3 h 41 min 20 s
